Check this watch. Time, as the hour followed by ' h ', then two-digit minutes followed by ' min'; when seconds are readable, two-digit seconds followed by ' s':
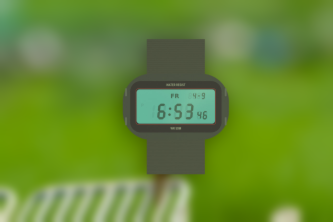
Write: 6 h 53 min 46 s
